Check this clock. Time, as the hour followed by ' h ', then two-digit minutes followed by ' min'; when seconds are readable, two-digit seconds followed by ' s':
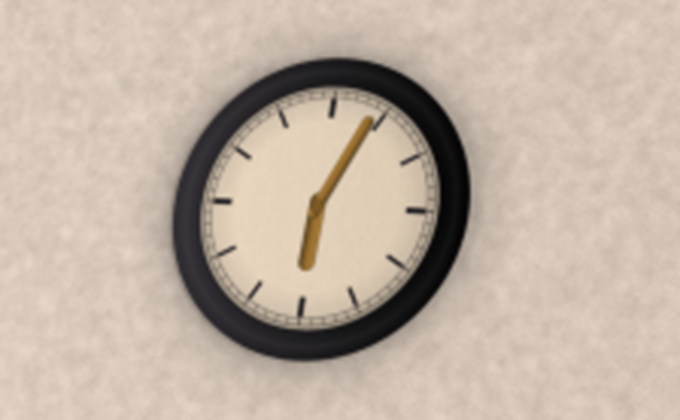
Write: 6 h 04 min
